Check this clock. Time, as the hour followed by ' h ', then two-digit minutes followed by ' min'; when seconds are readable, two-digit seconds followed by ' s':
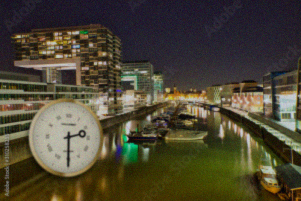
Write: 2 h 30 min
